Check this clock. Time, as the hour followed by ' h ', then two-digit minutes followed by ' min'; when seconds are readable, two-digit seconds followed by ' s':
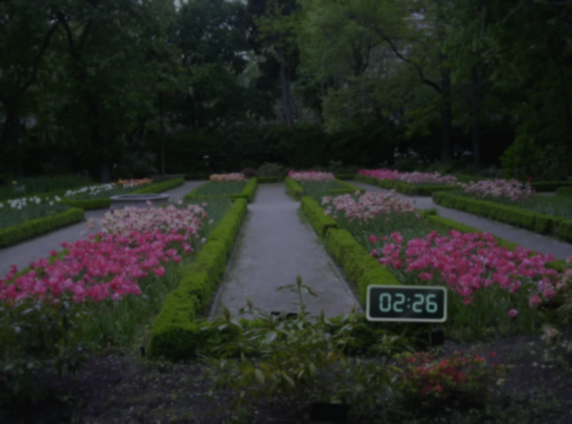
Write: 2 h 26 min
